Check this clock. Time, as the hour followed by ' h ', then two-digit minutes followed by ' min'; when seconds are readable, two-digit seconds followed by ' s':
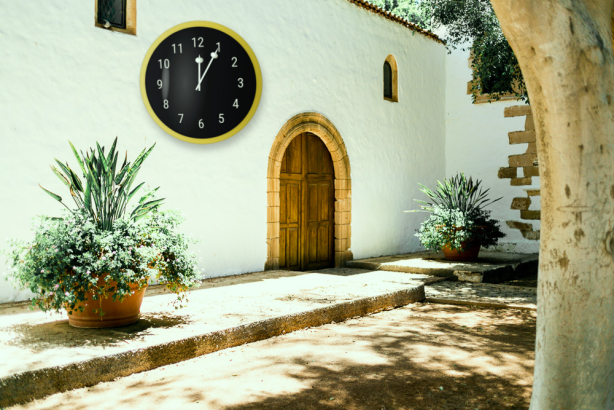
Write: 12 h 05 min
